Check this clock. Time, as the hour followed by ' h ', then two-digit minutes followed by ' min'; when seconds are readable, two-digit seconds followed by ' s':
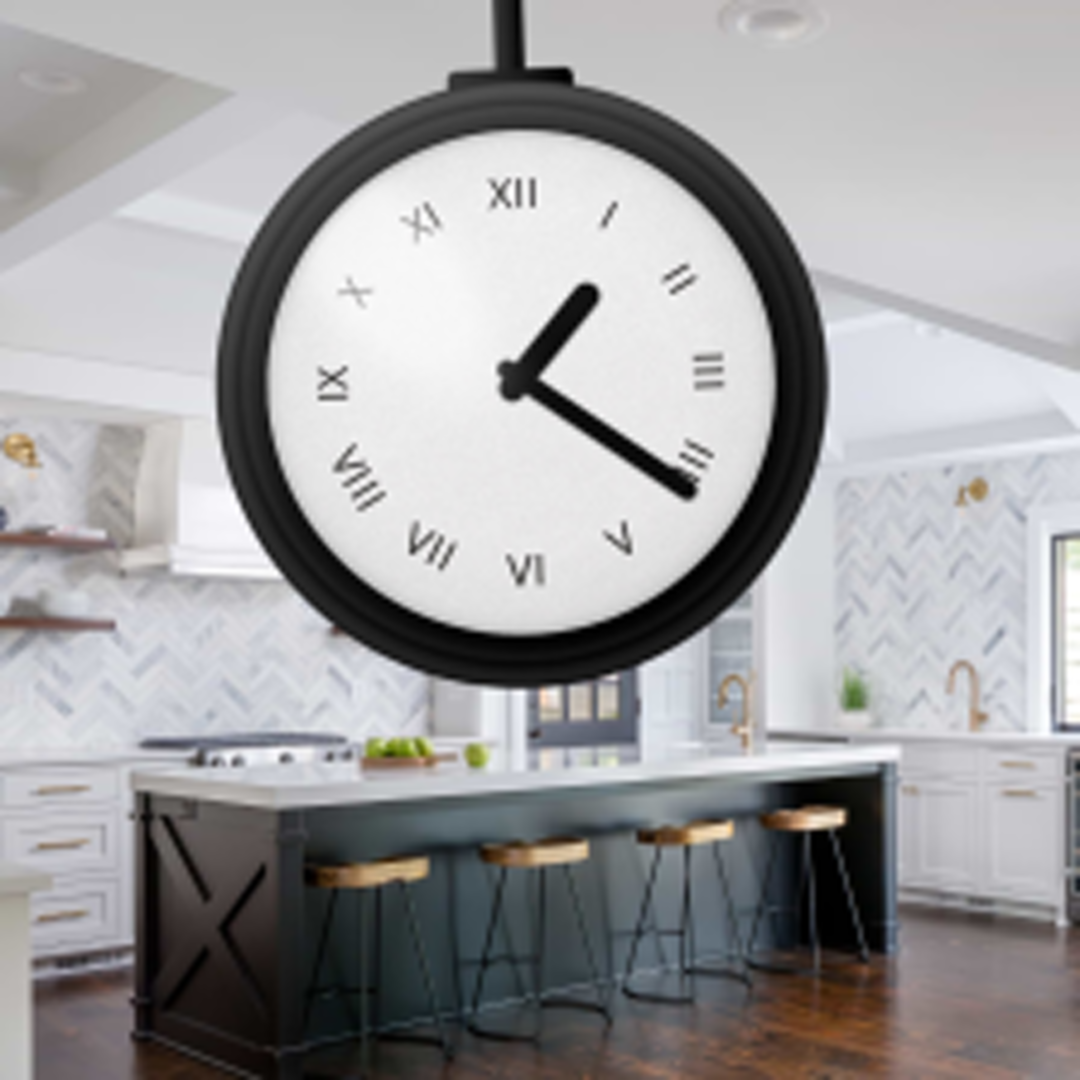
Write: 1 h 21 min
